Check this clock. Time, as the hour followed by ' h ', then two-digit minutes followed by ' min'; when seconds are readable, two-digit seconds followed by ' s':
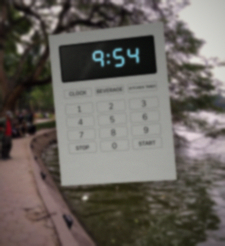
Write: 9 h 54 min
